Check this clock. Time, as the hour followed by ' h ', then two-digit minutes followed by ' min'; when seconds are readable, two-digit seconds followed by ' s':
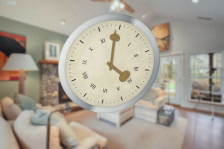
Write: 3 h 59 min
